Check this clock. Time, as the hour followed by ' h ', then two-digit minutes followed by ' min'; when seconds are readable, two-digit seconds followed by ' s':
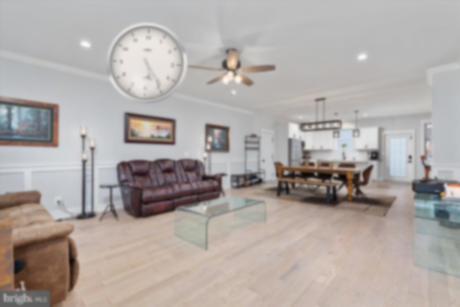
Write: 5 h 24 min
